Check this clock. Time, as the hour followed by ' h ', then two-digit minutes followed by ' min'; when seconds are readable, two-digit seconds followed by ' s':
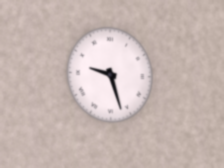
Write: 9 h 27 min
